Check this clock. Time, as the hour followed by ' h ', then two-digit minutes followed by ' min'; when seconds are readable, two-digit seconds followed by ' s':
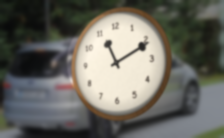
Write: 11 h 11 min
